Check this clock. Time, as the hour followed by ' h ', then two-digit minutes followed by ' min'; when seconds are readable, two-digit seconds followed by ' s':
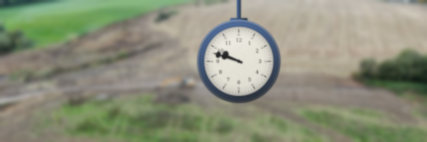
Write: 9 h 48 min
